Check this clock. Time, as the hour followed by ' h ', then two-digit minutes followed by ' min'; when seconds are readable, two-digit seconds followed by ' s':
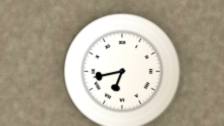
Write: 6 h 43 min
